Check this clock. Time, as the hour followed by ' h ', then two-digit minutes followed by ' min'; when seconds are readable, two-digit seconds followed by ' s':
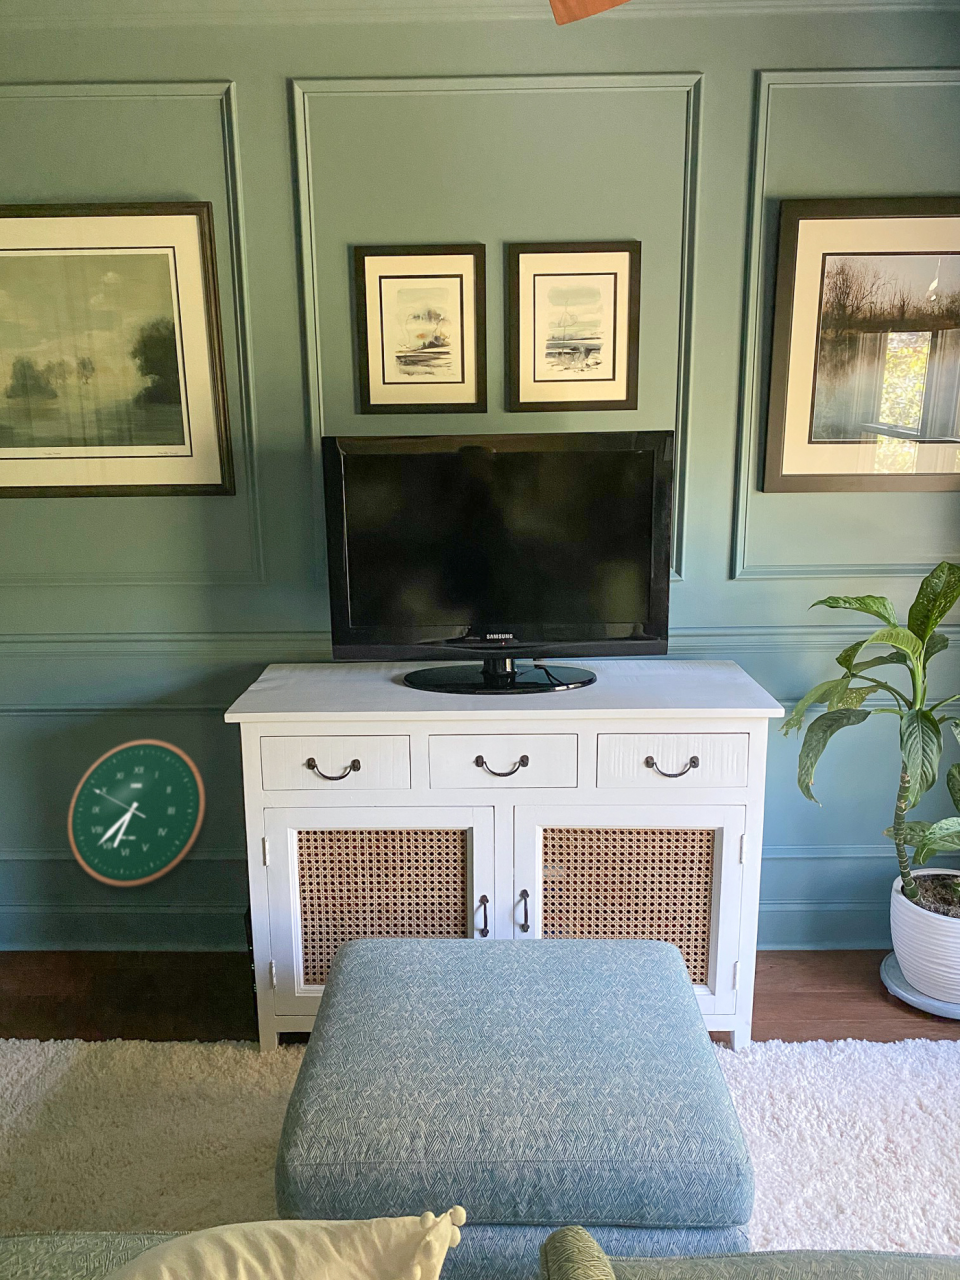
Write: 6 h 36 min 49 s
